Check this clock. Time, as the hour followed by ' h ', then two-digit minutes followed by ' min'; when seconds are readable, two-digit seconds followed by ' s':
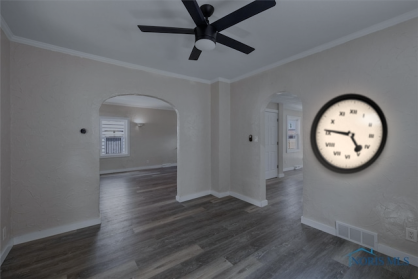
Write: 4 h 46 min
